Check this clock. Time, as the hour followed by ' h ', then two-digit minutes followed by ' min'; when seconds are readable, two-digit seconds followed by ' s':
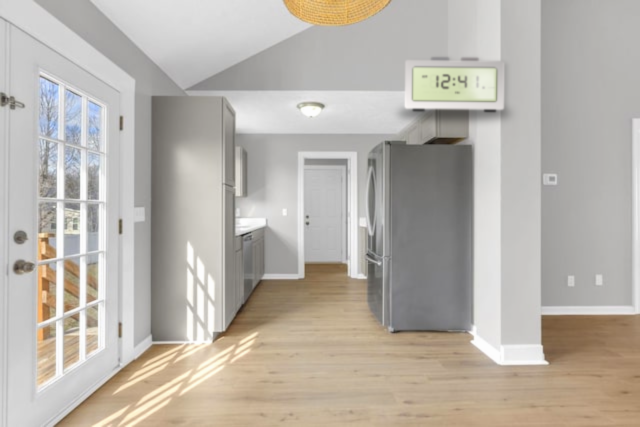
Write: 12 h 41 min
